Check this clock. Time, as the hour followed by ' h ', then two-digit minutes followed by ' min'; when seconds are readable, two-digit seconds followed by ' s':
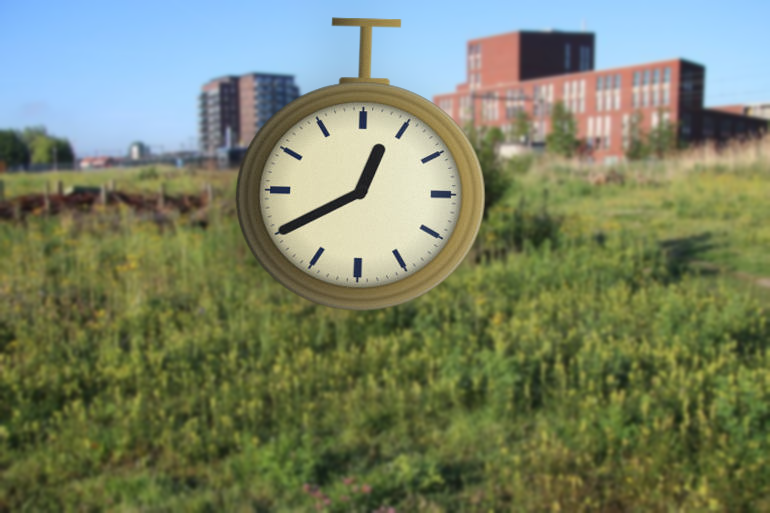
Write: 12 h 40 min
